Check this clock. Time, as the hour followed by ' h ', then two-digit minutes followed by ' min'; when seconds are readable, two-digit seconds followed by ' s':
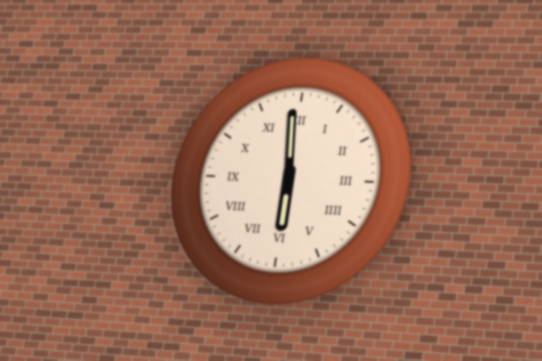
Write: 5 h 59 min
